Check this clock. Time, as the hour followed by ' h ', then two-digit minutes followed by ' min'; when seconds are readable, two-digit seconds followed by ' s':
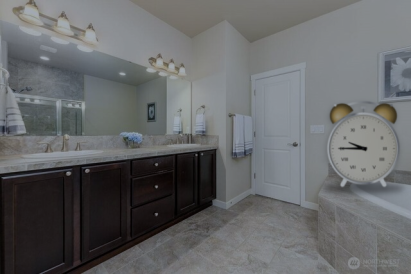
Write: 9 h 45 min
